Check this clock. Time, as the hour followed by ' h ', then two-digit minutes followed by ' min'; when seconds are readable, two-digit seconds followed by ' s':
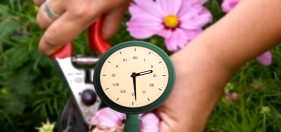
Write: 2 h 29 min
